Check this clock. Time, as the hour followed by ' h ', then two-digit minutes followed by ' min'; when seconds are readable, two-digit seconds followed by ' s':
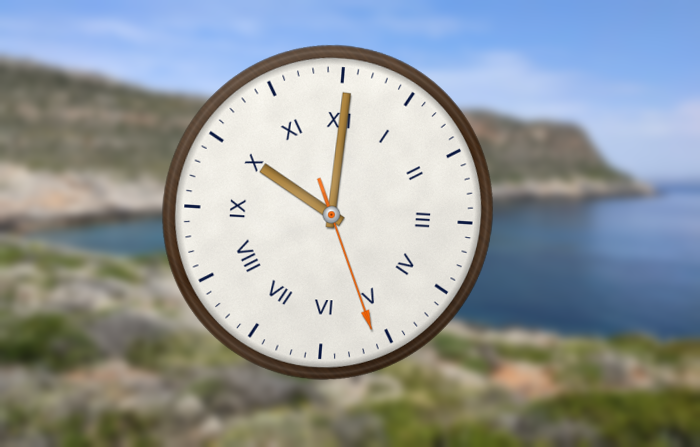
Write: 10 h 00 min 26 s
